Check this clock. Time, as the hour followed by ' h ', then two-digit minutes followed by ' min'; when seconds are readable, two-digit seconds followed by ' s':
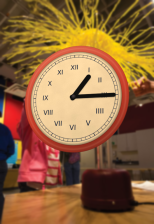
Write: 1 h 15 min
